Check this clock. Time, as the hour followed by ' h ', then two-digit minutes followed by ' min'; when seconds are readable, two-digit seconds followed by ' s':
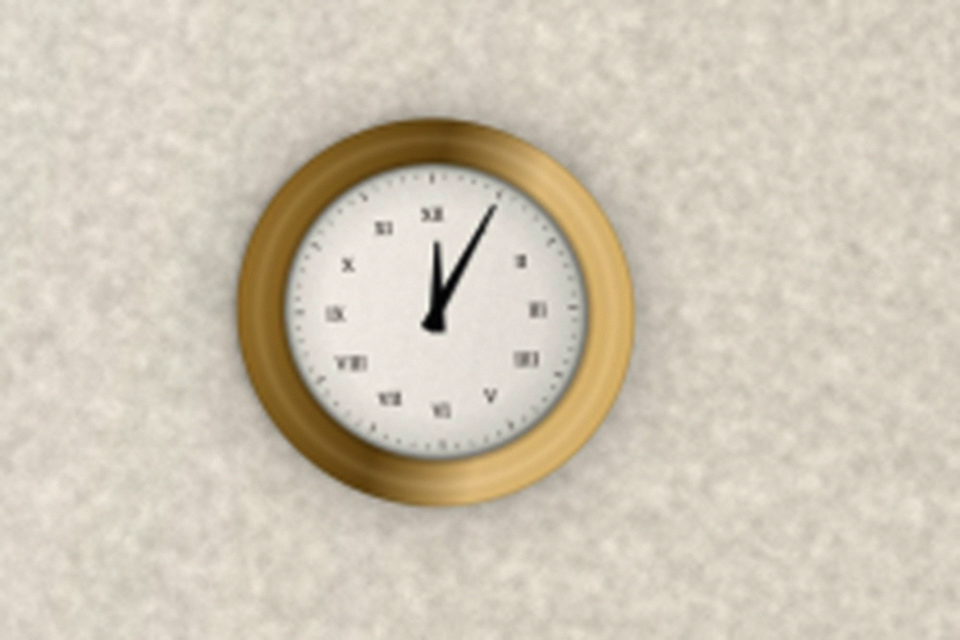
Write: 12 h 05 min
